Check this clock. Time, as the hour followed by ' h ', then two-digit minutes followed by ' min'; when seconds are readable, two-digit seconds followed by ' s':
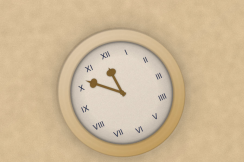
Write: 11 h 52 min
